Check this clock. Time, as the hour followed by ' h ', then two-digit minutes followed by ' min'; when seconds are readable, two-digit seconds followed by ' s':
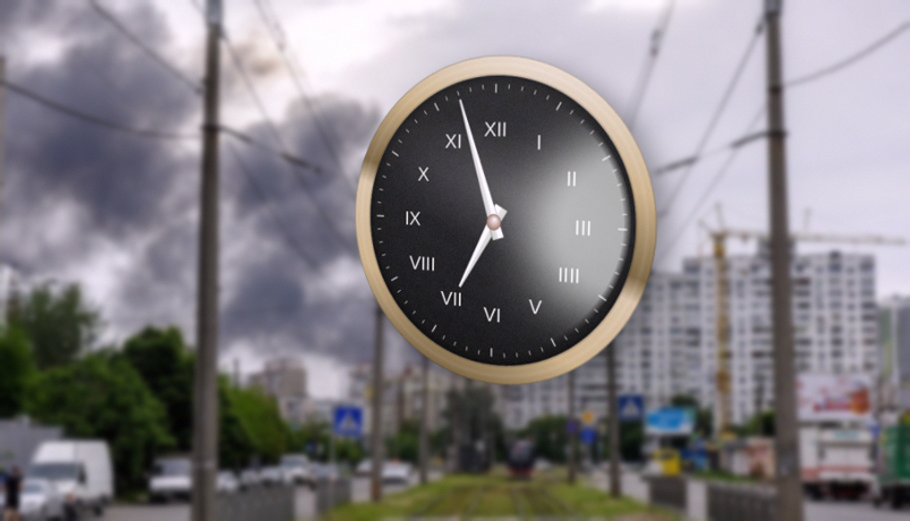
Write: 6 h 57 min
